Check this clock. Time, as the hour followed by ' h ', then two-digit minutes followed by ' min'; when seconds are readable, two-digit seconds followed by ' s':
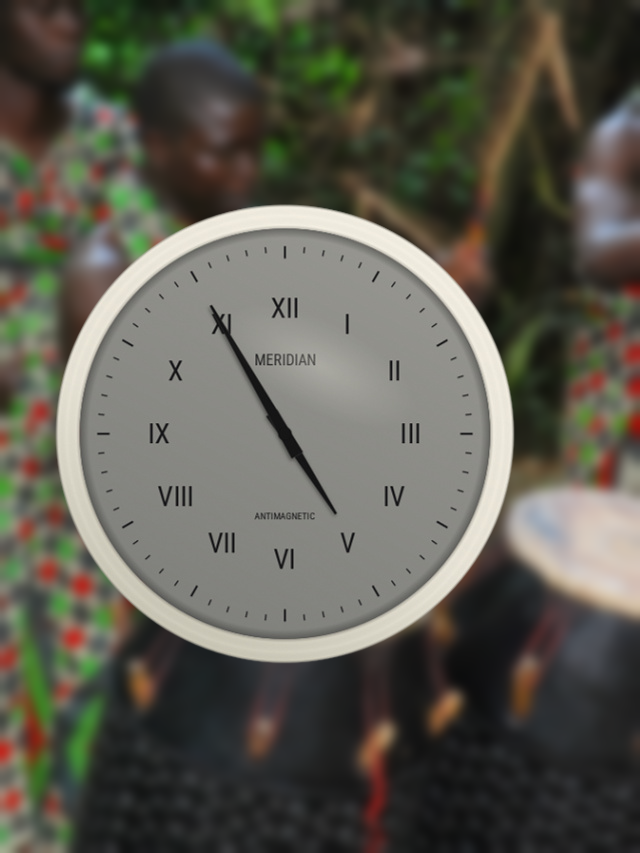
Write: 4 h 55 min
